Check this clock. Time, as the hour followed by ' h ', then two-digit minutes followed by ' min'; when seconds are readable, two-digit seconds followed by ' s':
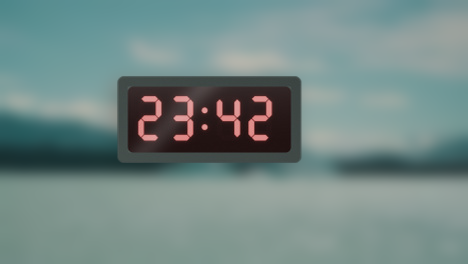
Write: 23 h 42 min
